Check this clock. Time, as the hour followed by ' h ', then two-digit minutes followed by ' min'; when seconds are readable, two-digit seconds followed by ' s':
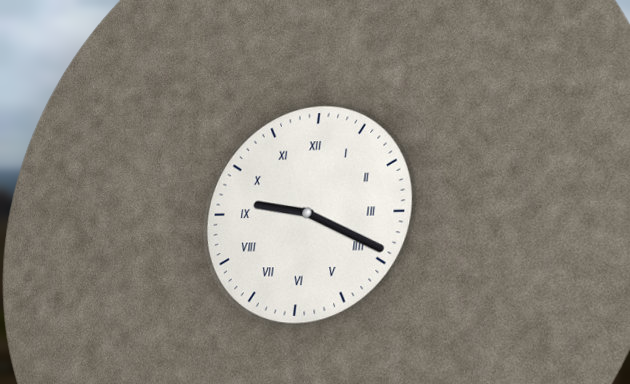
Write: 9 h 19 min
